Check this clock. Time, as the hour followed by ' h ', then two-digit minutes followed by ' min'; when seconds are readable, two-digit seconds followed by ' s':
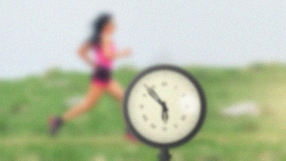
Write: 5 h 53 min
